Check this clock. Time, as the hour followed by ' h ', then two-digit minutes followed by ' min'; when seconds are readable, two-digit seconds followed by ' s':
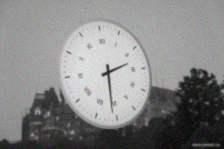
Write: 2 h 31 min
